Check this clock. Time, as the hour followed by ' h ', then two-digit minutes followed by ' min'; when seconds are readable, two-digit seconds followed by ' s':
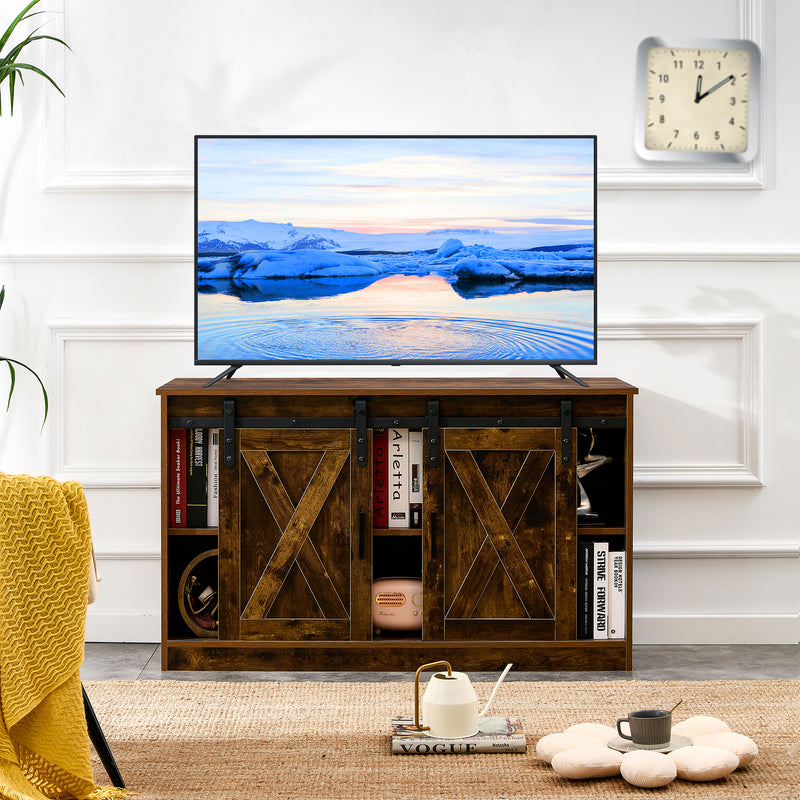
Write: 12 h 09 min
